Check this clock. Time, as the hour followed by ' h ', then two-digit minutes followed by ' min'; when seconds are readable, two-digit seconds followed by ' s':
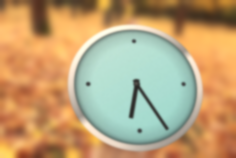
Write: 6 h 25 min
